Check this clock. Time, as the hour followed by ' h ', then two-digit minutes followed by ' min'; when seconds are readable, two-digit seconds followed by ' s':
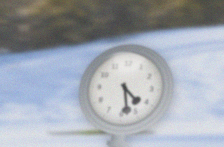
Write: 4 h 28 min
